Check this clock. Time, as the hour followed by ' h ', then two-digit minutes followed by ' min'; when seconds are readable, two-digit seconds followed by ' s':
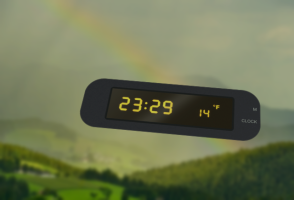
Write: 23 h 29 min
